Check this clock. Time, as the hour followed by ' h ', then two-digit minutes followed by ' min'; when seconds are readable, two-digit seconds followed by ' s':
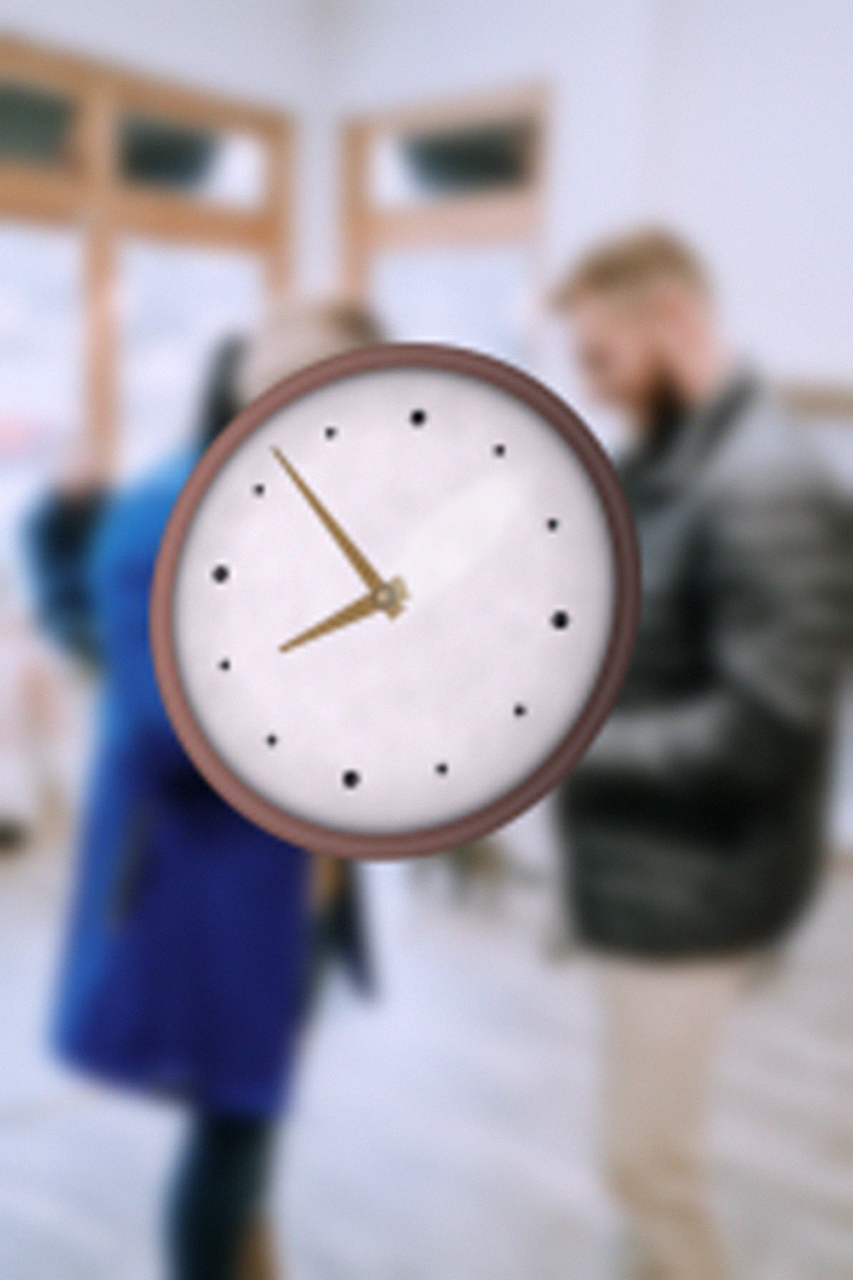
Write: 7 h 52 min
